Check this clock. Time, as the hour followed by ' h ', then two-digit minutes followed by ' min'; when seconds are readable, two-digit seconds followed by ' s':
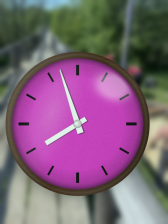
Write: 7 h 57 min
